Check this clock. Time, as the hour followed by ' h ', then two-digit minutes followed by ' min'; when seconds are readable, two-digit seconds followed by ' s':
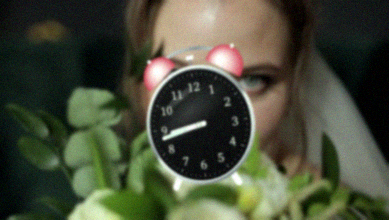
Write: 8 h 43 min
